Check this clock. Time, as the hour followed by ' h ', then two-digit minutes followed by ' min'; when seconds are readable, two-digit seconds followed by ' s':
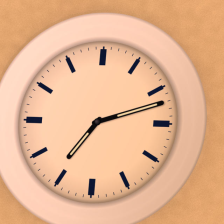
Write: 7 h 12 min
